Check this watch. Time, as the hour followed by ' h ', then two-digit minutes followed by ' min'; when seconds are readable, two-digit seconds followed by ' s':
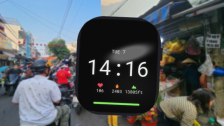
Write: 14 h 16 min
